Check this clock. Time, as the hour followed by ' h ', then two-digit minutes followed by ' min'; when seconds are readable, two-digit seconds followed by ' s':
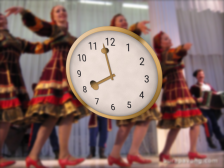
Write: 7 h 58 min
